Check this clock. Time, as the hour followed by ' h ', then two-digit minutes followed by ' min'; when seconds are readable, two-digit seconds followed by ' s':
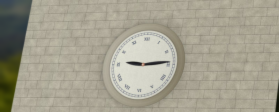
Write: 9 h 14 min
